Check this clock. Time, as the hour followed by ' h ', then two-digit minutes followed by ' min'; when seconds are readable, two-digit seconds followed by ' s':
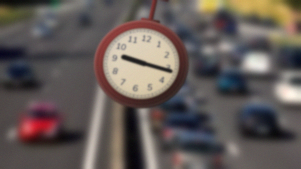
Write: 9 h 16 min
